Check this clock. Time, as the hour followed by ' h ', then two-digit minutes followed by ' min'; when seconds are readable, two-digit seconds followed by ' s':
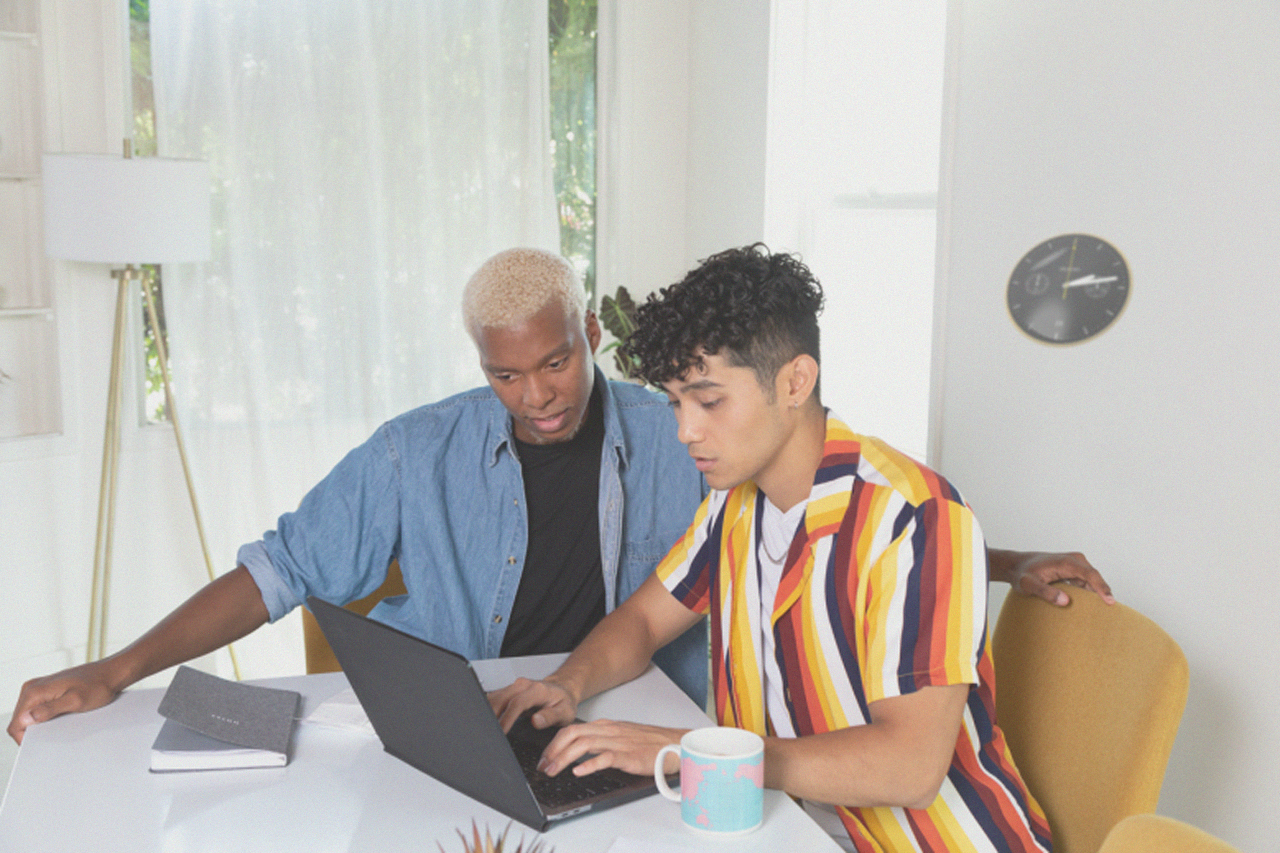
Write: 2 h 13 min
